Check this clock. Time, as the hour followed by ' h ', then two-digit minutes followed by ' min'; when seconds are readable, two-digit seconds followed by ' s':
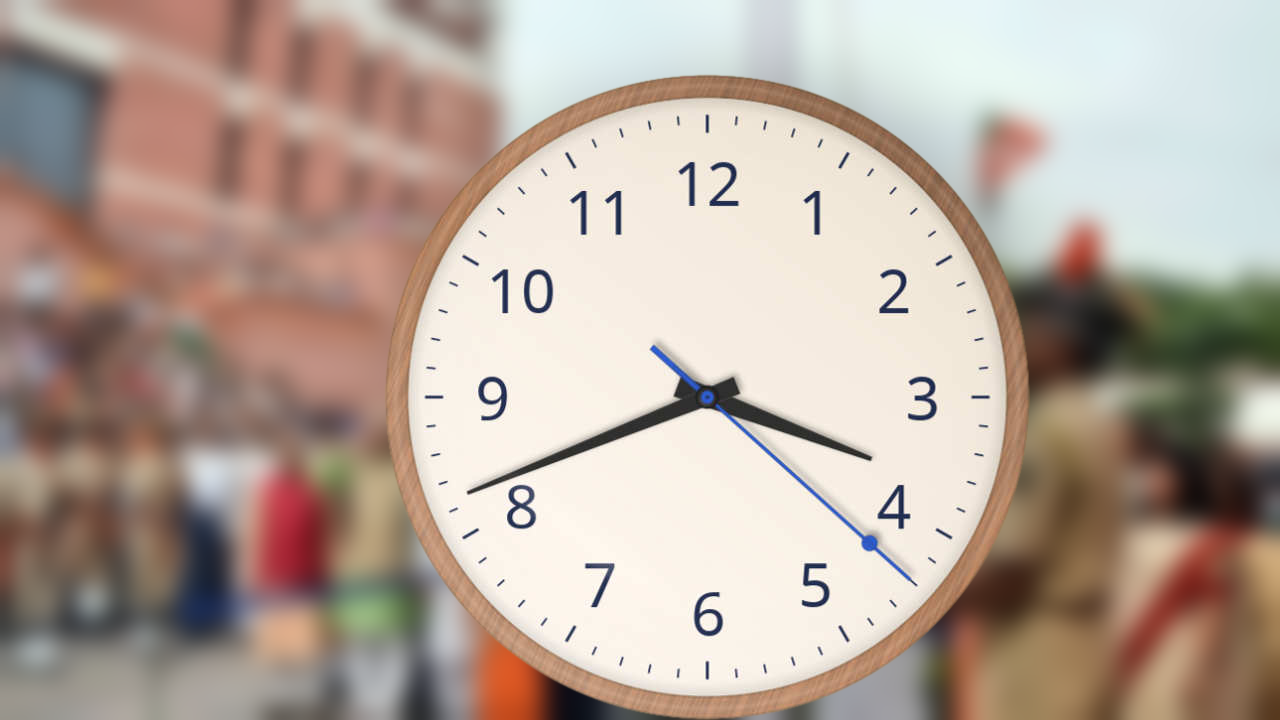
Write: 3 h 41 min 22 s
